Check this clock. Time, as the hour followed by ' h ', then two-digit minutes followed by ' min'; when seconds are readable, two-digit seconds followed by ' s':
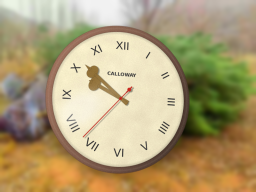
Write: 9 h 51 min 37 s
